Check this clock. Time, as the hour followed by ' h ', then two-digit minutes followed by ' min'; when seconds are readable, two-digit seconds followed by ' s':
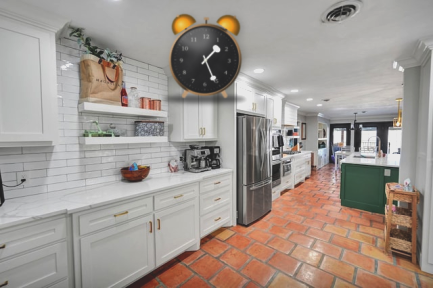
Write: 1 h 26 min
